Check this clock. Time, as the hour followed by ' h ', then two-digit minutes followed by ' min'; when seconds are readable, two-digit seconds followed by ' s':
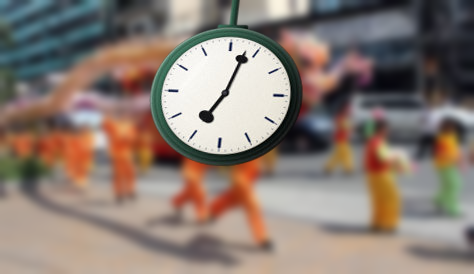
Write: 7 h 03 min
